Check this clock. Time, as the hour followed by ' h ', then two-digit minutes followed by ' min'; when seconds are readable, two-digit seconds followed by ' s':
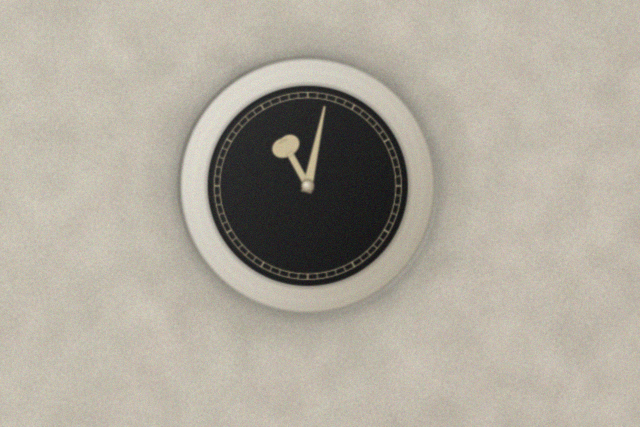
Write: 11 h 02 min
